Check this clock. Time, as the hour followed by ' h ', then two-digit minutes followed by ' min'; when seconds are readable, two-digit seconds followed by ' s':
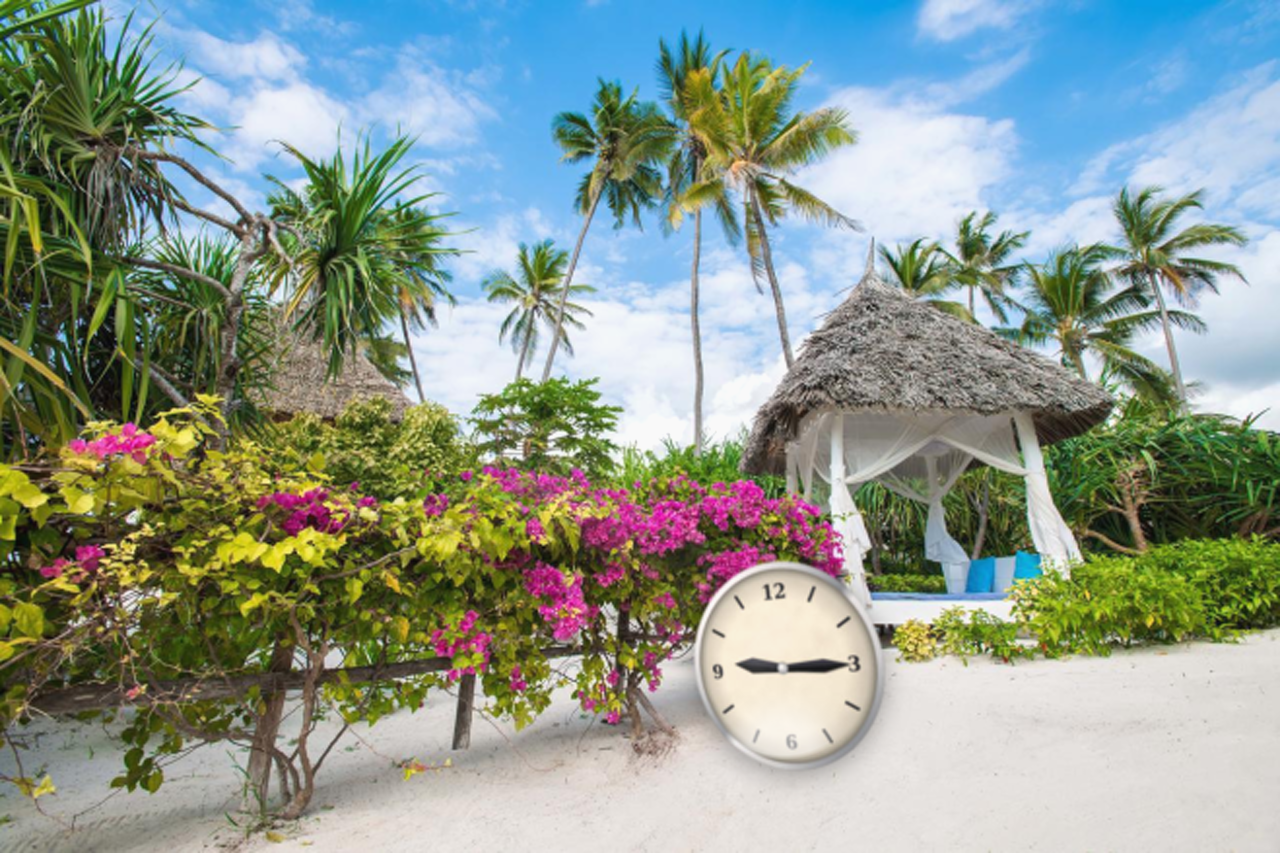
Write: 9 h 15 min
